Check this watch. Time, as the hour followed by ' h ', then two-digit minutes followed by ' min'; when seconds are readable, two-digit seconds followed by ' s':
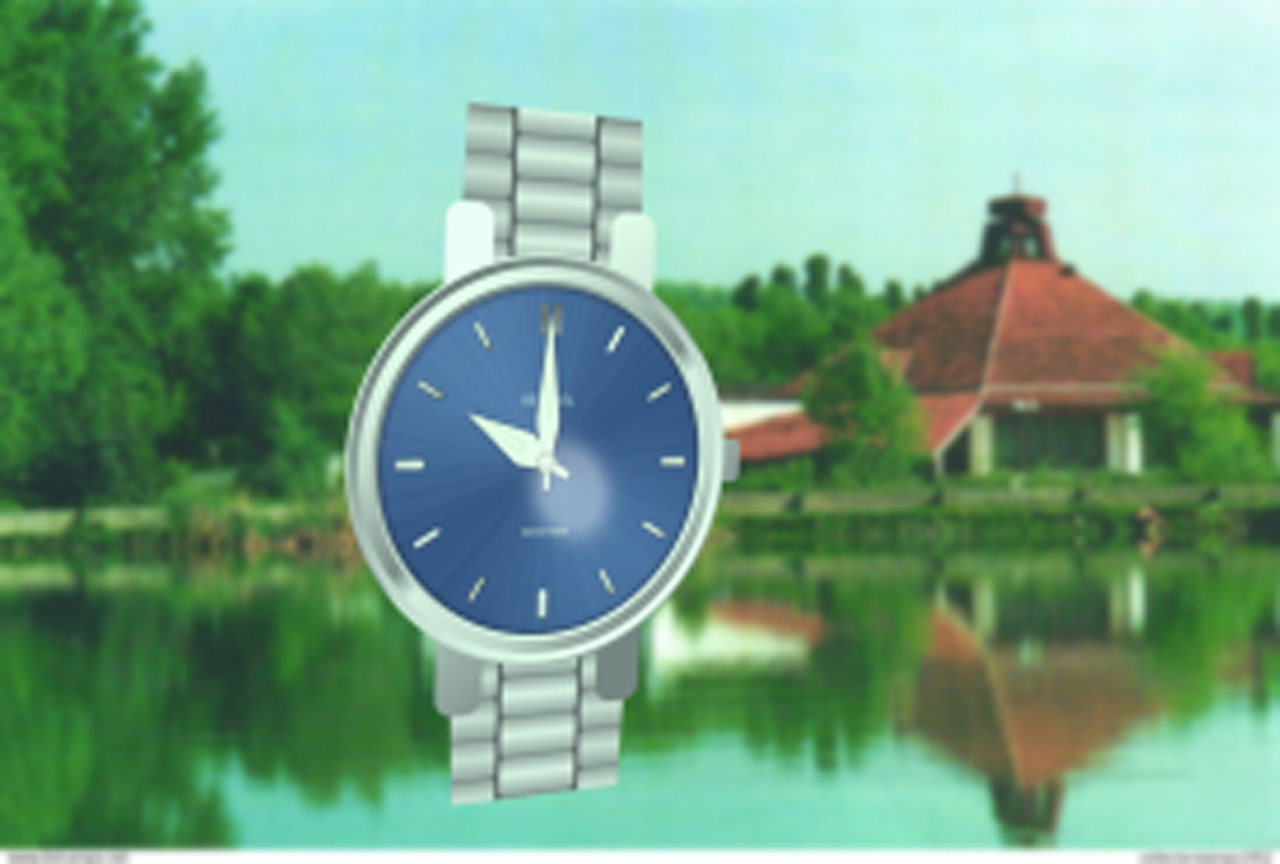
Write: 10 h 00 min
